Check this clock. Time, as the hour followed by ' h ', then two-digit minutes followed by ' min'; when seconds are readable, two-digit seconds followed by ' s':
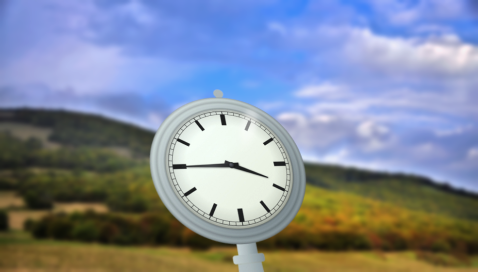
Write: 3 h 45 min
